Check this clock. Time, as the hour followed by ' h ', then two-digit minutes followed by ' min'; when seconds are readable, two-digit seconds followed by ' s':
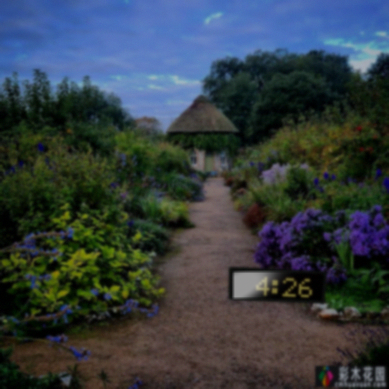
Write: 4 h 26 min
